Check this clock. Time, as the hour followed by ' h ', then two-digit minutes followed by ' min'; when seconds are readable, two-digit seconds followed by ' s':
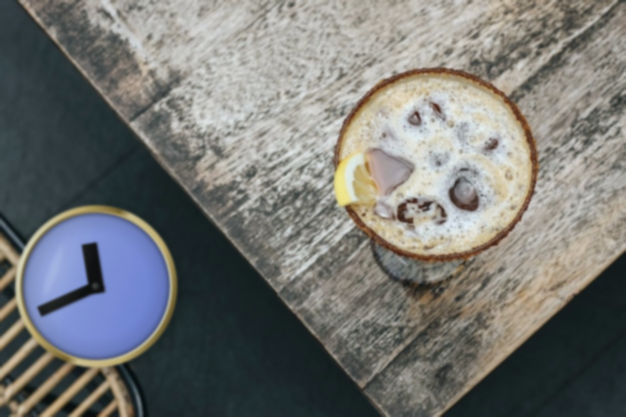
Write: 11 h 41 min
